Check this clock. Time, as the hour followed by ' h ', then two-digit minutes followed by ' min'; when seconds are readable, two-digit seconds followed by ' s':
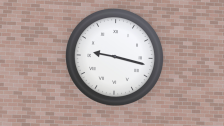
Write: 9 h 17 min
